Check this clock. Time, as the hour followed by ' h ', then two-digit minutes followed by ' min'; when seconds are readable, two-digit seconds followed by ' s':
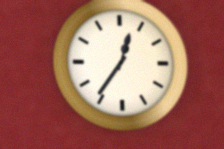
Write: 12 h 36 min
